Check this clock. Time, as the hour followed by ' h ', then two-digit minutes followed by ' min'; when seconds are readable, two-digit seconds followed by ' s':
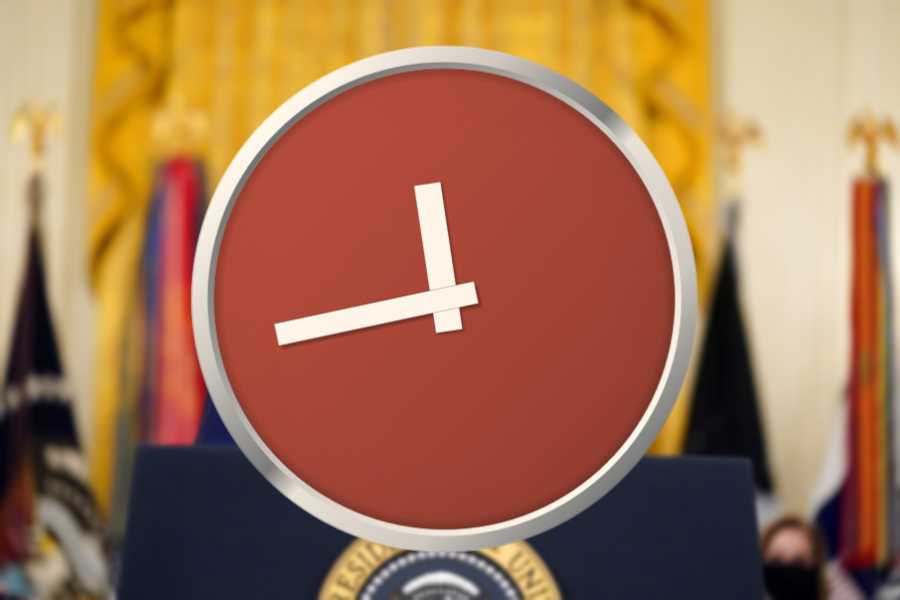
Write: 11 h 43 min
